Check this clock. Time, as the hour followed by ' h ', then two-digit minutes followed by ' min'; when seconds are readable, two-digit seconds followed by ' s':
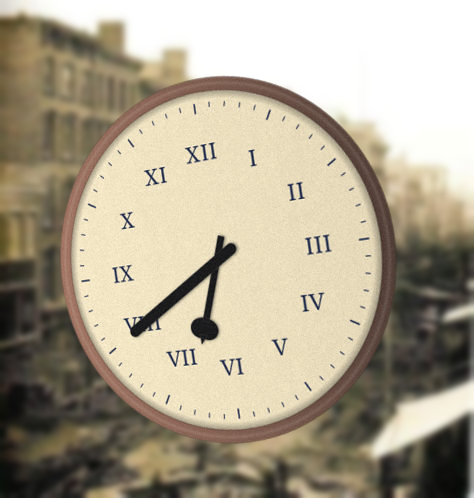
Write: 6 h 40 min
